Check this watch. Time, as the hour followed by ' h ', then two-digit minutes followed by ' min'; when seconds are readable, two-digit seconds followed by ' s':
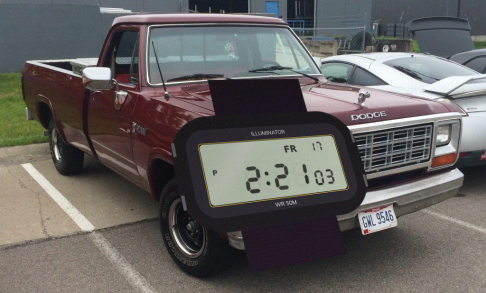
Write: 2 h 21 min 03 s
